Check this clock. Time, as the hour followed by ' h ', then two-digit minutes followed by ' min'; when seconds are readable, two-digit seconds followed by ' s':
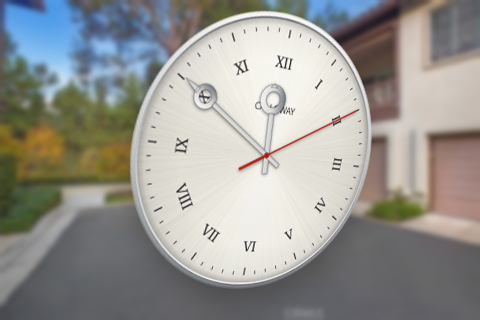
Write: 11 h 50 min 10 s
